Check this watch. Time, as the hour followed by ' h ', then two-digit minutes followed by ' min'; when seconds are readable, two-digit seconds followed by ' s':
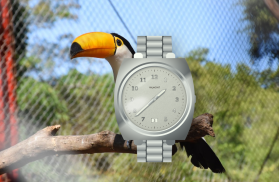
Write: 1 h 38 min
